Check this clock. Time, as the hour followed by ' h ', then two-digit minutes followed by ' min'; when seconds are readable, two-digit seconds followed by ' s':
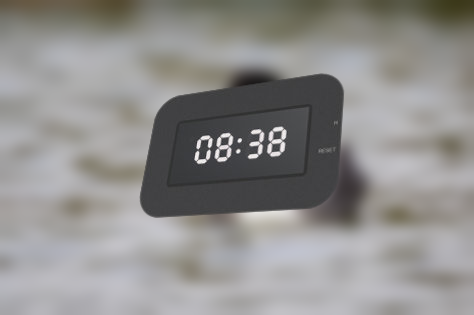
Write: 8 h 38 min
